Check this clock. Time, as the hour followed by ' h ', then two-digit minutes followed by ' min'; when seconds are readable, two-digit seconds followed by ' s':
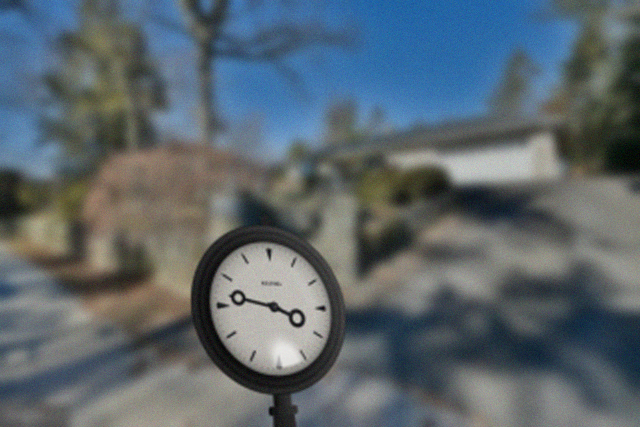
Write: 3 h 47 min
